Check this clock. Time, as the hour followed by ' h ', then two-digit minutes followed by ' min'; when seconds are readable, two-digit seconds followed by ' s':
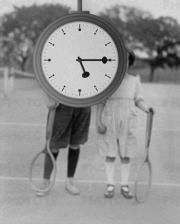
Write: 5 h 15 min
